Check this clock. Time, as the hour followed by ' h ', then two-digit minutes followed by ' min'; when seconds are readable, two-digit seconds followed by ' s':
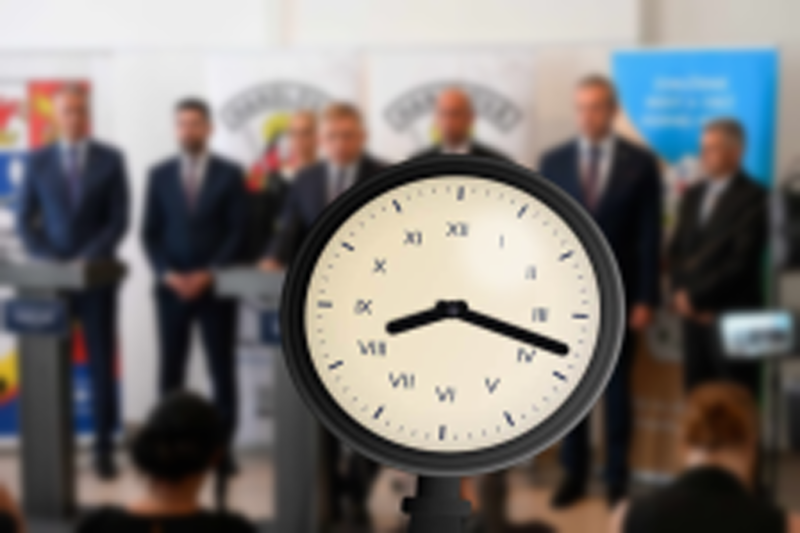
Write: 8 h 18 min
